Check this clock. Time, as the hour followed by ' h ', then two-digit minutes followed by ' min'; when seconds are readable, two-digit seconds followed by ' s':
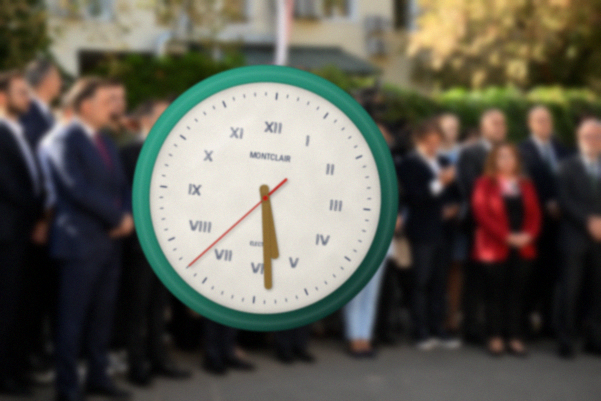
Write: 5 h 28 min 37 s
